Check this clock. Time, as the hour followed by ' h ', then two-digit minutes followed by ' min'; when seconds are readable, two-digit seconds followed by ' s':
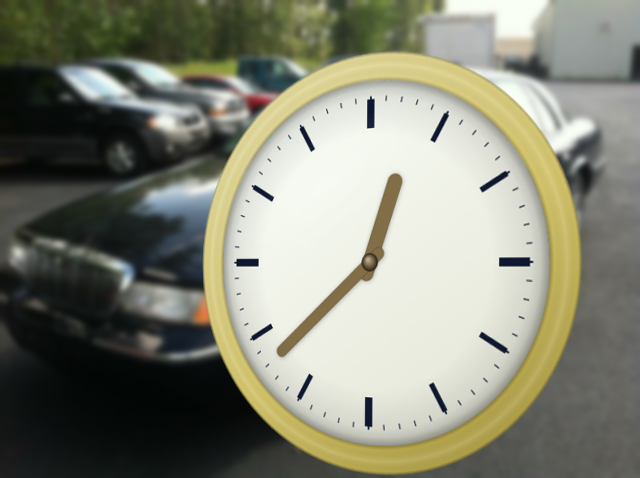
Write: 12 h 38 min
